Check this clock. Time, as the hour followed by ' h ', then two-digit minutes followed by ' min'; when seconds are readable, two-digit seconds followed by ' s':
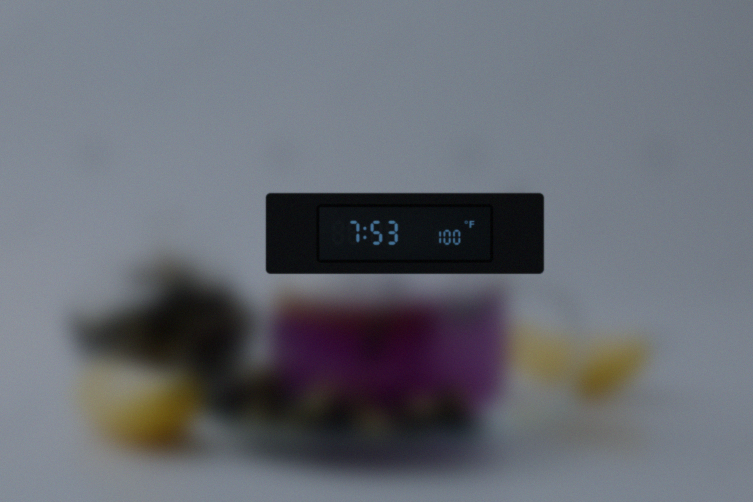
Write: 7 h 53 min
